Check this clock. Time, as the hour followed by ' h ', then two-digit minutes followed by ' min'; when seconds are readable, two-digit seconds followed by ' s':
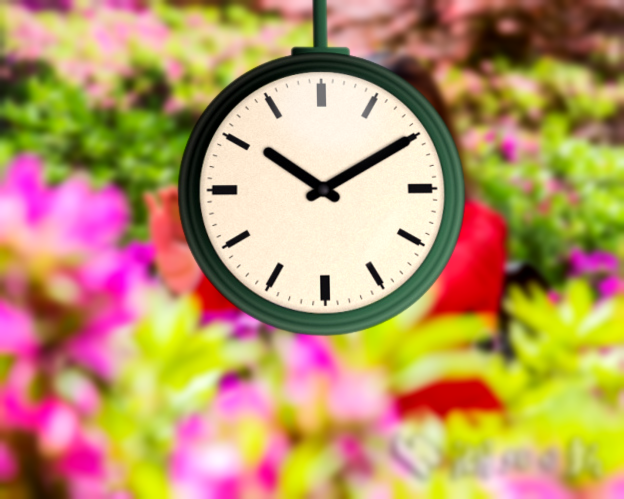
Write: 10 h 10 min
